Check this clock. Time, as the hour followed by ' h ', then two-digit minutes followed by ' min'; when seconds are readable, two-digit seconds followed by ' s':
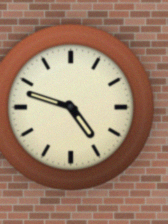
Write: 4 h 48 min
